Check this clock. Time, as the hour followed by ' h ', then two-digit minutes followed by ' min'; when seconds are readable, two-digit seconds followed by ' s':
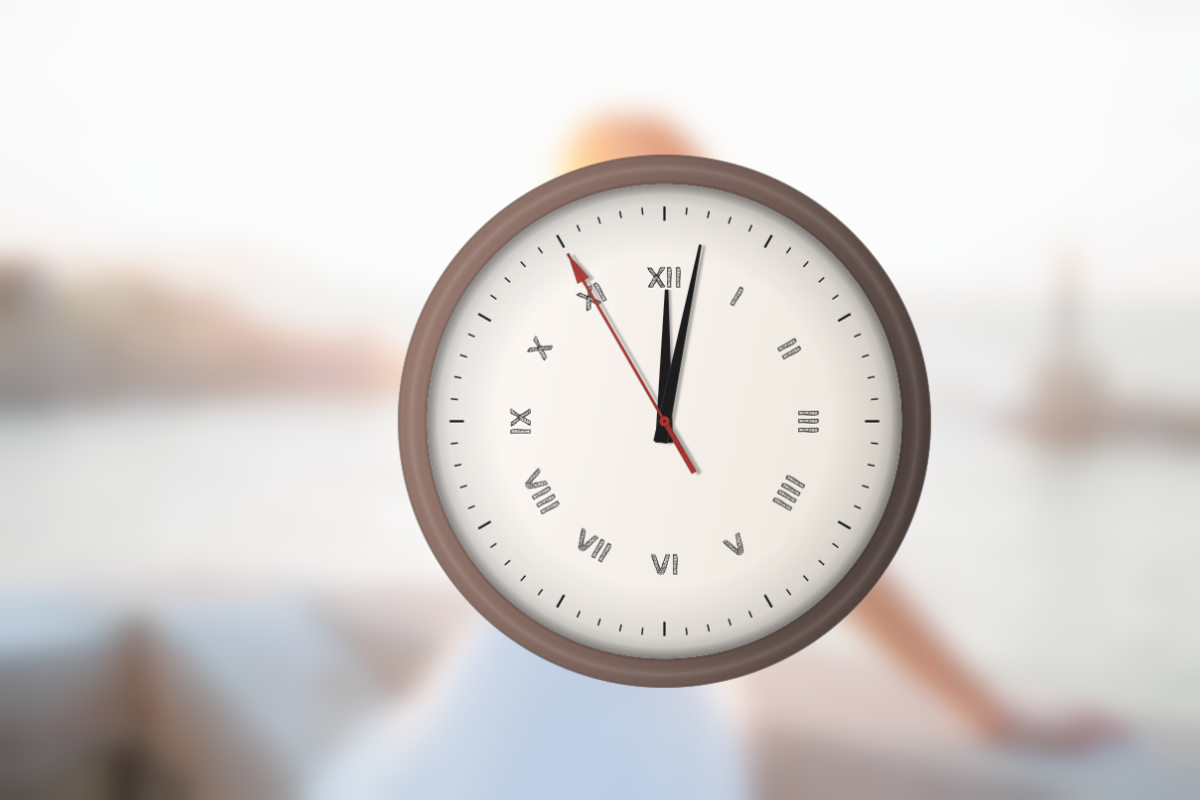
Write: 12 h 01 min 55 s
